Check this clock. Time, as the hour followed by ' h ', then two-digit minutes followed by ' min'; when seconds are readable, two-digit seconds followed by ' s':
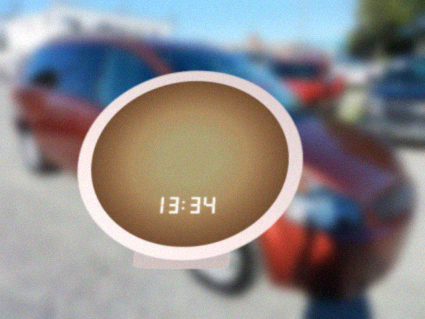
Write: 13 h 34 min
